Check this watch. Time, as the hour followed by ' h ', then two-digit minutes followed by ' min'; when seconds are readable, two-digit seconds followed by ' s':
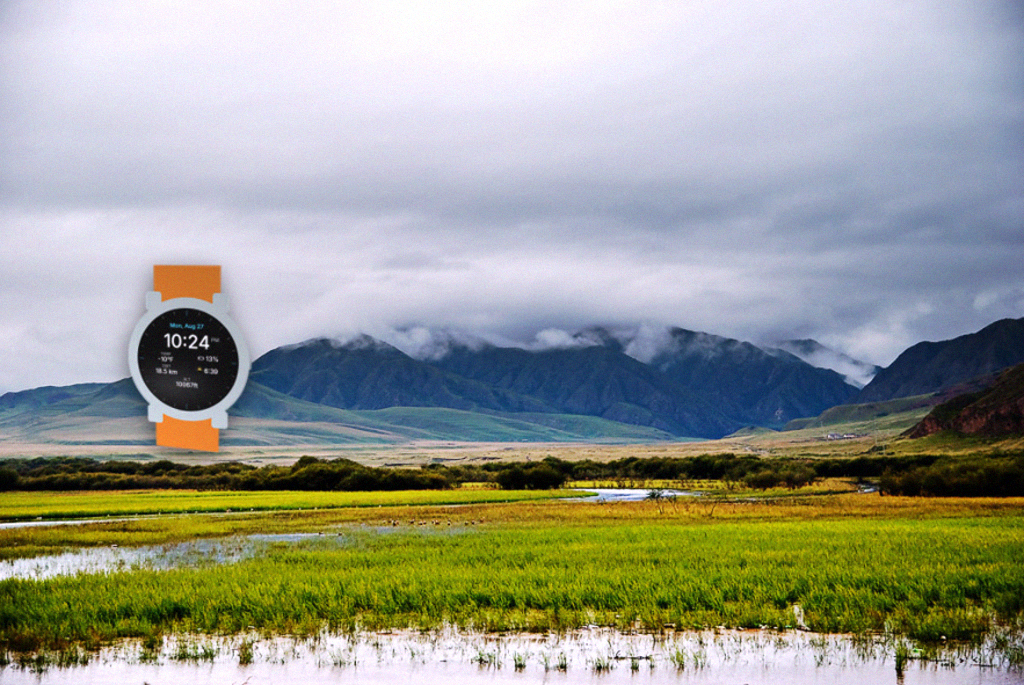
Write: 10 h 24 min
